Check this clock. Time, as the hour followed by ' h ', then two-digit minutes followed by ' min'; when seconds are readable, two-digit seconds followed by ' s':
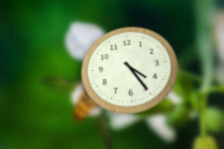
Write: 4 h 25 min
